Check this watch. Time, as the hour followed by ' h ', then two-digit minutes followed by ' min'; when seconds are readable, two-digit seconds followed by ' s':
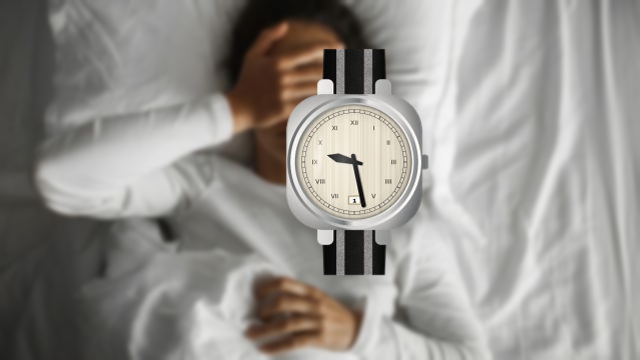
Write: 9 h 28 min
